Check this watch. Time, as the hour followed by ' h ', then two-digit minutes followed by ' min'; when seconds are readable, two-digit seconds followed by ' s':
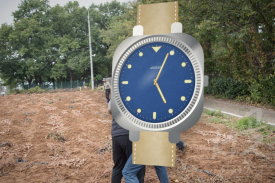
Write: 5 h 04 min
